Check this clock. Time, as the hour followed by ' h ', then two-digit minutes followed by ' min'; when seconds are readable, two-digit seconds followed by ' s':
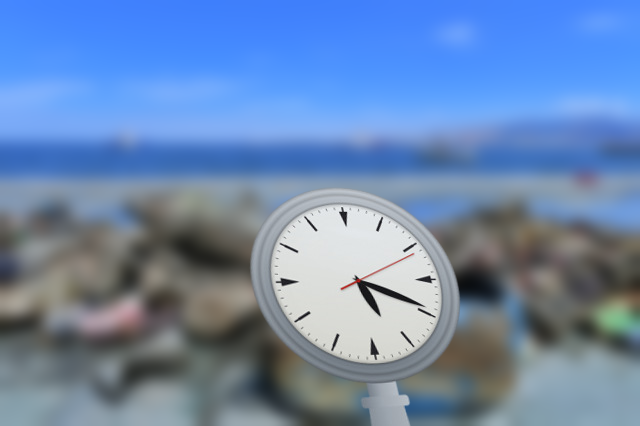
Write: 5 h 19 min 11 s
